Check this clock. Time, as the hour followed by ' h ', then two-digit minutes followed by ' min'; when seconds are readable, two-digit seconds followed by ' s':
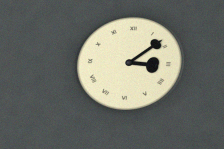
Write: 3 h 08 min
